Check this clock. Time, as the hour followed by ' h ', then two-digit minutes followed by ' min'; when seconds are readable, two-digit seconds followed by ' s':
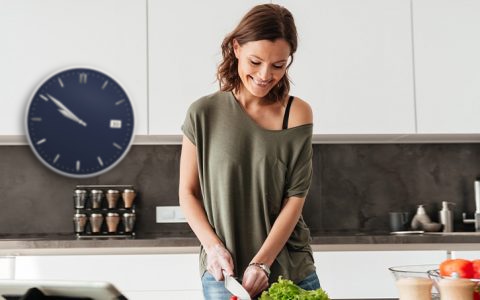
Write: 9 h 51 min
